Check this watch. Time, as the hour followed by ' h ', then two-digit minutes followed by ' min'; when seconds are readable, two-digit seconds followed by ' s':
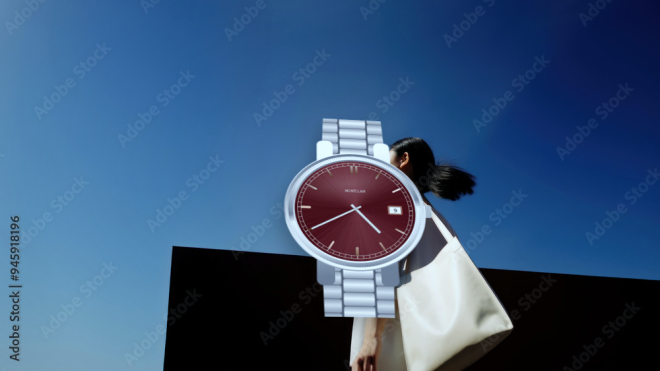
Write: 4 h 40 min
